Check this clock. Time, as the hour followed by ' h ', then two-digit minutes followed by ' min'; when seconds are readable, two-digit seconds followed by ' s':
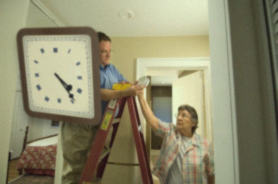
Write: 4 h 24 min
